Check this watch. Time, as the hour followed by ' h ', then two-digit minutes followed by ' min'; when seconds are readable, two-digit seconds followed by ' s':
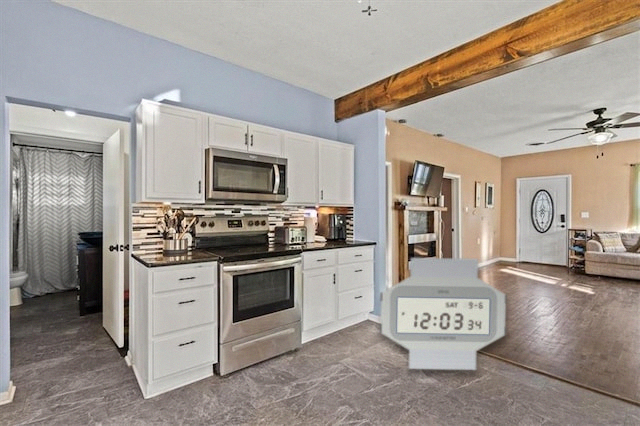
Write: 12 h 03 min 34 s
